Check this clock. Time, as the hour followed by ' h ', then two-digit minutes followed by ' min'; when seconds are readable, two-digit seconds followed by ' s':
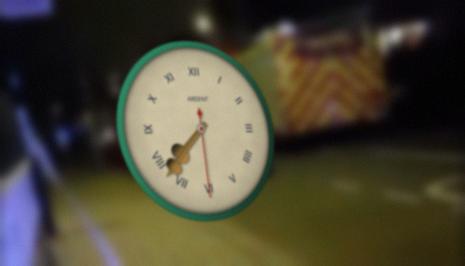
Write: 7 h 37 min 30 s
